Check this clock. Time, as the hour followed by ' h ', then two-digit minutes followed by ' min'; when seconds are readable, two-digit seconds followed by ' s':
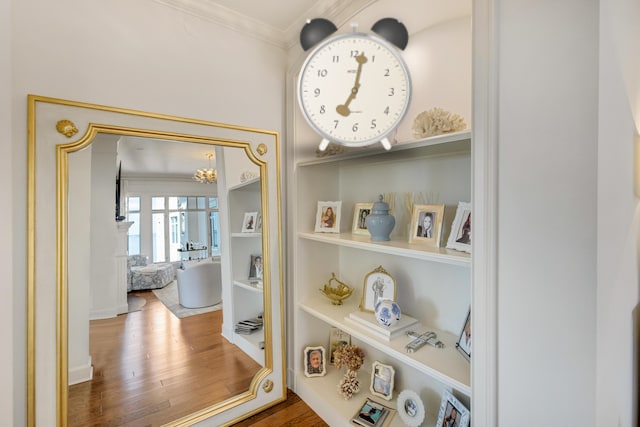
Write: 7 h 02 min
